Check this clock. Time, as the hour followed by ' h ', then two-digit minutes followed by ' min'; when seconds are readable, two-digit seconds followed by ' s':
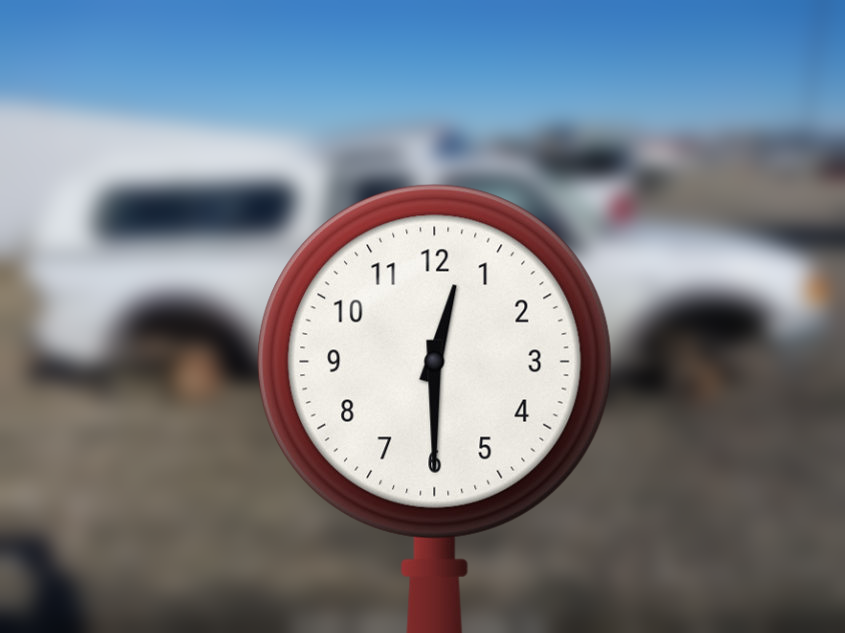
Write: 12 h 30 min
